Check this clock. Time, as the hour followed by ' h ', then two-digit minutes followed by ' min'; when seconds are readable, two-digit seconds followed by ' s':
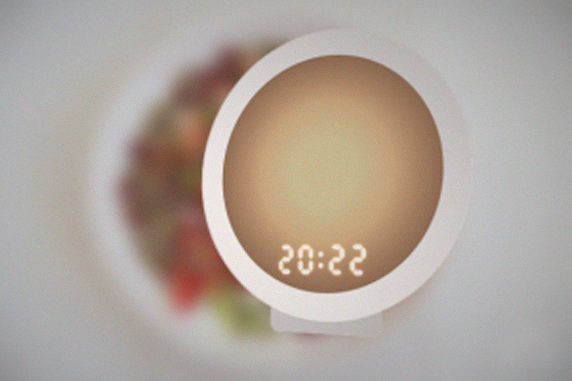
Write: 20 h 22 min
